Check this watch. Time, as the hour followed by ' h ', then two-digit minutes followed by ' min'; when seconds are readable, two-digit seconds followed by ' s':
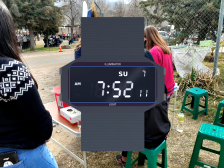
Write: 7 h 52 min 11 s
